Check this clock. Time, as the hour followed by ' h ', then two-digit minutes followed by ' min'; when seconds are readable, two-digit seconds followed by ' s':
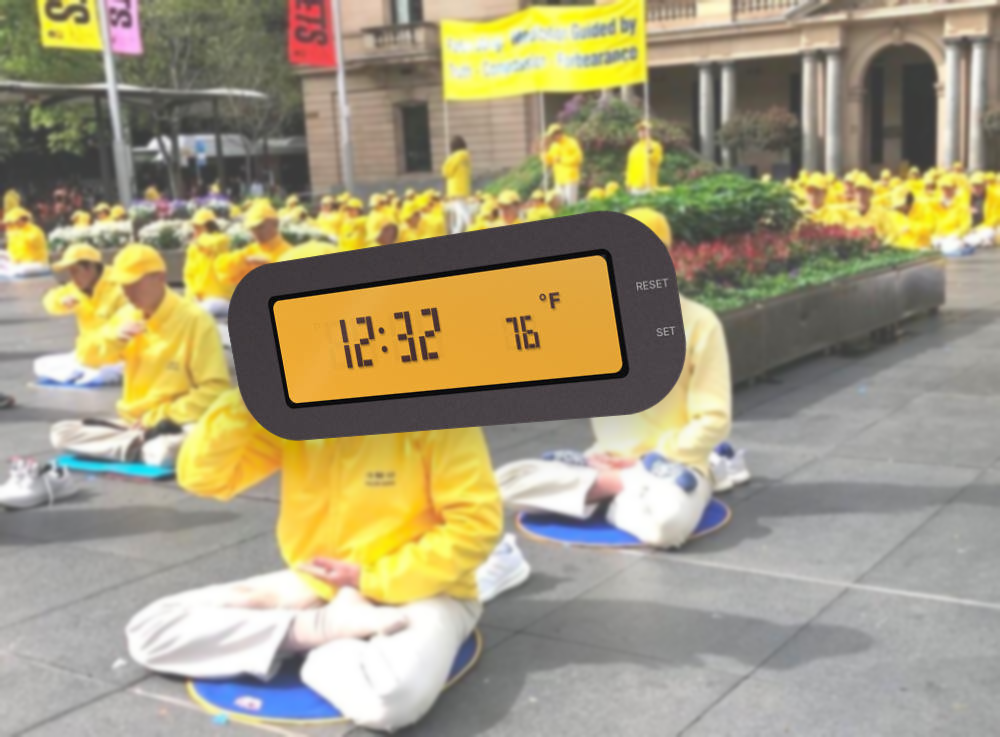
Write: 12 h 32 min
